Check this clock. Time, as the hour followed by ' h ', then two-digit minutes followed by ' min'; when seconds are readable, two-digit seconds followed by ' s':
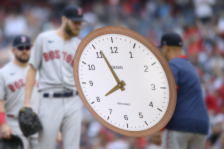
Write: 7 h 56 min
